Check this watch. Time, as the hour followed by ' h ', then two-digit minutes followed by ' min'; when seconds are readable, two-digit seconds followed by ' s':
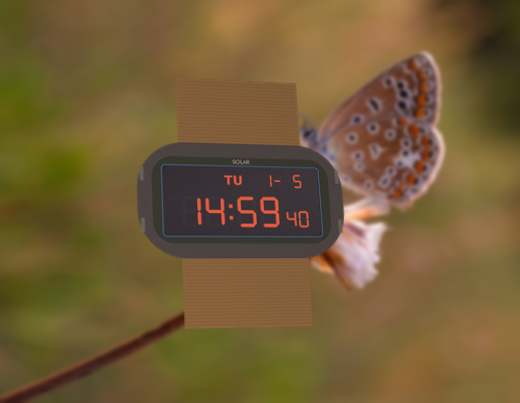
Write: 14 h 59 min 40 s
